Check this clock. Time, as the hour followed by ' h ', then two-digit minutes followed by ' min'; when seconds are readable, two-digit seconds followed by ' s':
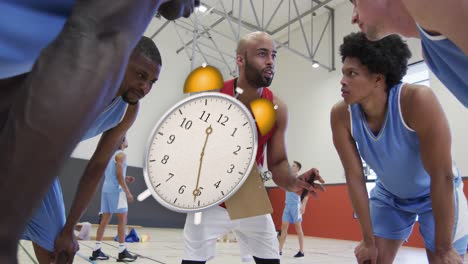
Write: 11 h 26 min
